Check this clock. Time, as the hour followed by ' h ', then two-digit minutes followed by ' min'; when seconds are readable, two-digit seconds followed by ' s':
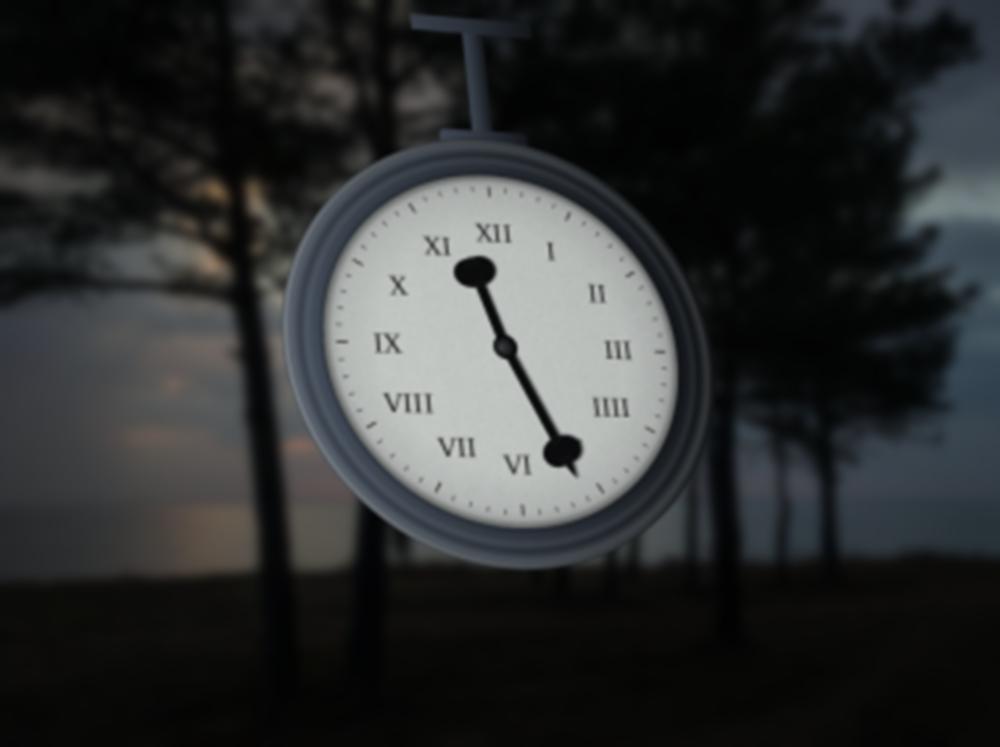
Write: 11 h 26 min
